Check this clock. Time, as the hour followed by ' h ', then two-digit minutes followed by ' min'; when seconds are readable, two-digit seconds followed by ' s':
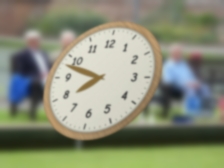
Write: 7 h 48 min
